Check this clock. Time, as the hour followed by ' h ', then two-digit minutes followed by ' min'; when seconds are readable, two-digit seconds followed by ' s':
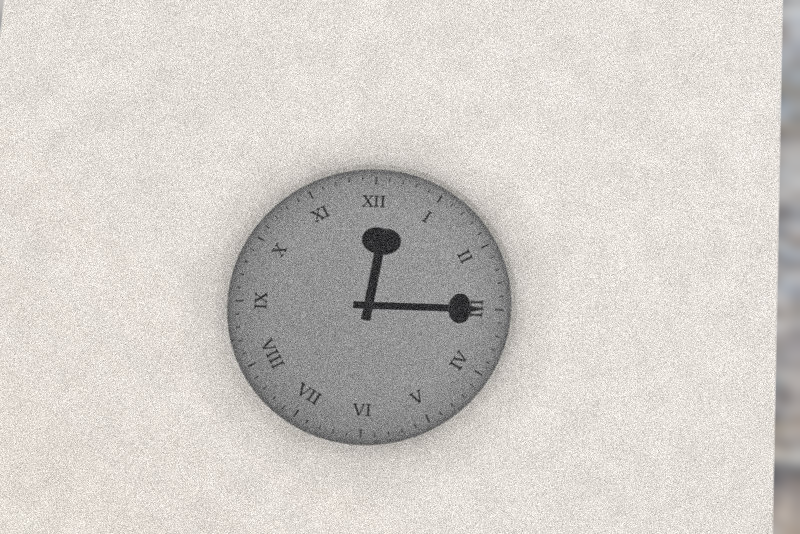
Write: 12 h 15 min
